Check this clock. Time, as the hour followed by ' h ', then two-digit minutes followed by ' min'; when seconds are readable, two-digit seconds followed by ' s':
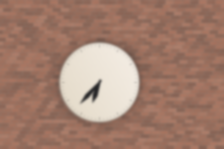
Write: 6 h 37 min
